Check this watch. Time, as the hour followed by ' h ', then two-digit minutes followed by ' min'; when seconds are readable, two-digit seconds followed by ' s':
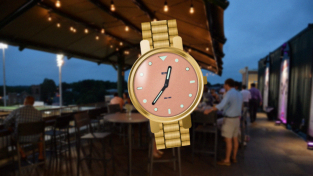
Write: 12 h 37 min
